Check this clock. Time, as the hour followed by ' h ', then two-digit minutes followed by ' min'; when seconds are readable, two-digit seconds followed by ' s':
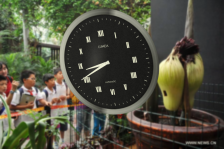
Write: 8 h 41 min
